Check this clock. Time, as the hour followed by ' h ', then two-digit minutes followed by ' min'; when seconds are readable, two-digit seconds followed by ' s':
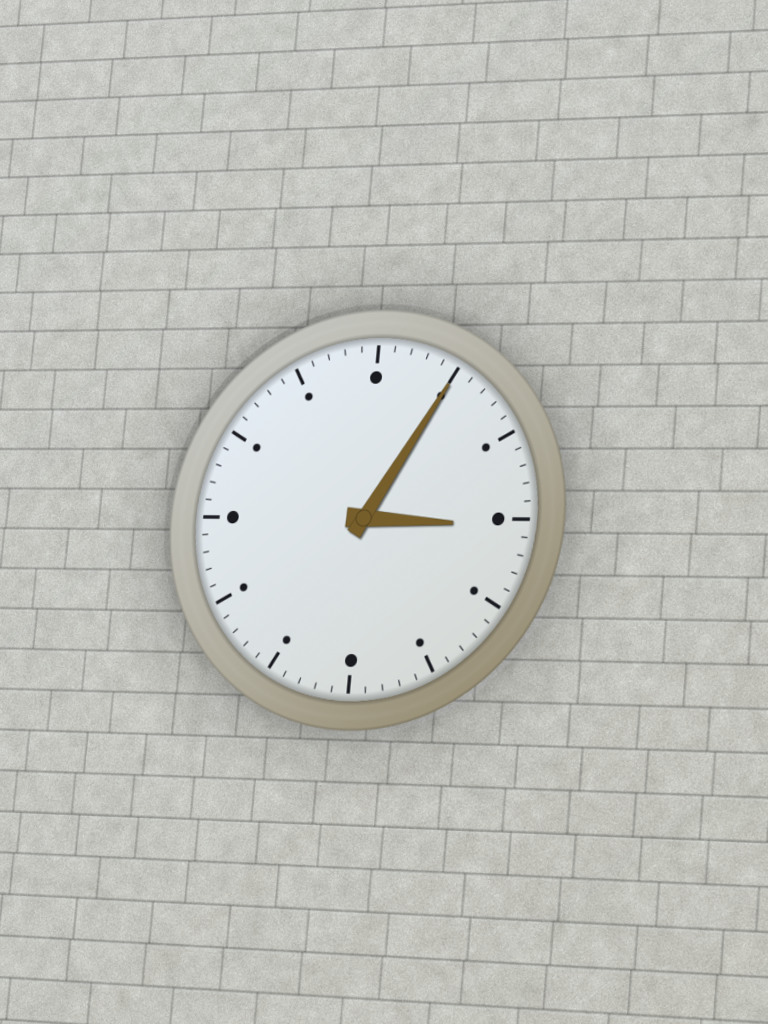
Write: 3 h 05 min
